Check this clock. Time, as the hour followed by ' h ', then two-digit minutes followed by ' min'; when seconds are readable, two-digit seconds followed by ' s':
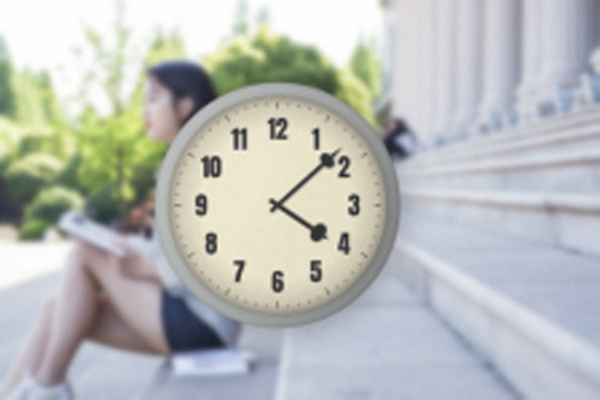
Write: 4 h 08 min
